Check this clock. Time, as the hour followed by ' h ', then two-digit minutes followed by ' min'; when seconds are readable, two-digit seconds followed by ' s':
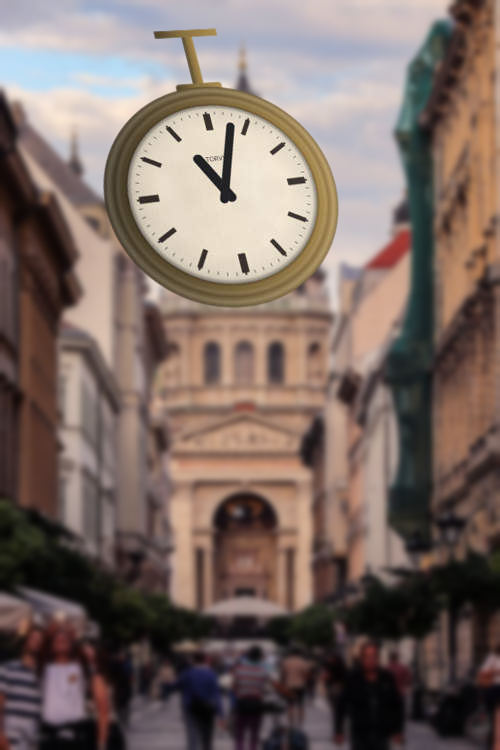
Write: 11 h 03 min
